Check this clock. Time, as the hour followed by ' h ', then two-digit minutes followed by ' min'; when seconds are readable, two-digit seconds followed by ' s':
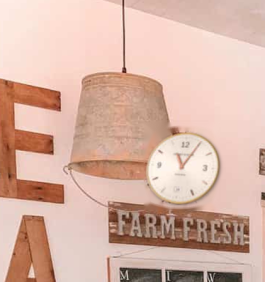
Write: 11 h 05 min
